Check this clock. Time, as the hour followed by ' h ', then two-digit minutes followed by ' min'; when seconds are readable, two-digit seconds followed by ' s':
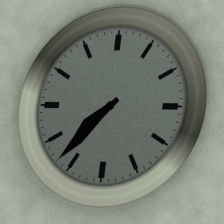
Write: 7 h 37 min
